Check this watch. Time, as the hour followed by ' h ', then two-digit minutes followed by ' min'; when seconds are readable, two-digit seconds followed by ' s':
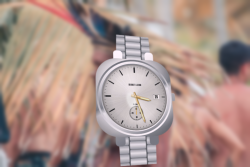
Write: 3 h 27 min
